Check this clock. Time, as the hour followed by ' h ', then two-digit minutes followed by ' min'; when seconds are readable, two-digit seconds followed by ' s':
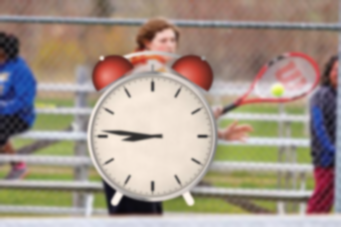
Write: 8 h 46 min
